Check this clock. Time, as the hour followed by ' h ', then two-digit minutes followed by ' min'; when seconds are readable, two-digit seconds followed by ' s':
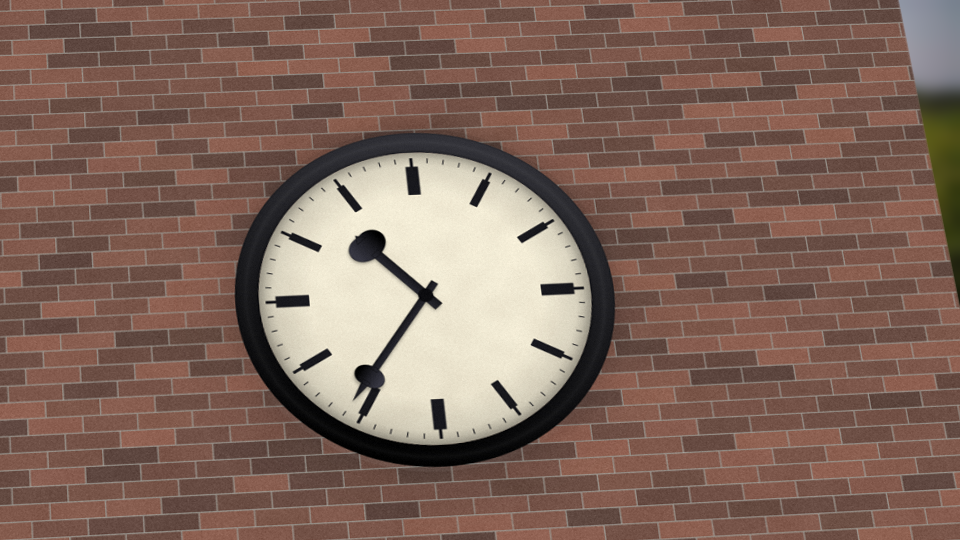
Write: 10 h 36 min
